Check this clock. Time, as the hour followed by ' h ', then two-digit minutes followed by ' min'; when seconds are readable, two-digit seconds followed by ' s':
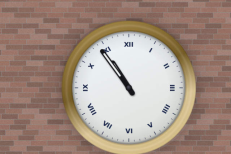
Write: 10 h 54 min
